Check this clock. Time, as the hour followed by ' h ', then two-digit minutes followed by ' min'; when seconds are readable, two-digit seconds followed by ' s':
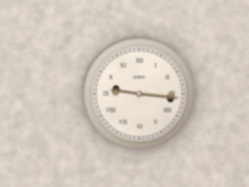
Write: 9 h 16 min
